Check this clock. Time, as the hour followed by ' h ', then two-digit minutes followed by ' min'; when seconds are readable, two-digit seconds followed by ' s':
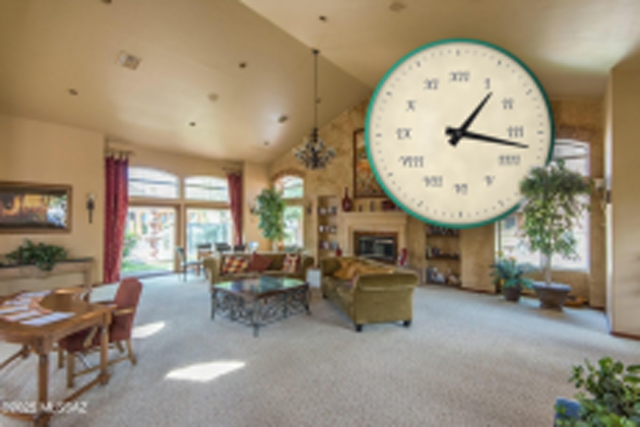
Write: 1 h 17 min
